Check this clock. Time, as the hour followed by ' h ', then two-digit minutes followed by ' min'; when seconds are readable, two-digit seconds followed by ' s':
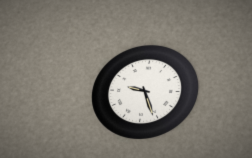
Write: 9 h 26 min
